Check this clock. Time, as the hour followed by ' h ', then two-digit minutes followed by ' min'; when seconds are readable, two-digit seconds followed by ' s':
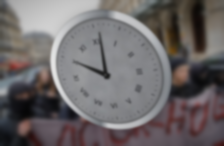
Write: 10 h 01 min
